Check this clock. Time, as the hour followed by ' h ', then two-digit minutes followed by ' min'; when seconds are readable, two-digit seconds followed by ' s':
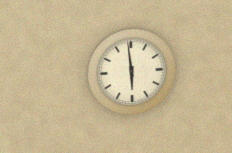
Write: 5 h 59 min
